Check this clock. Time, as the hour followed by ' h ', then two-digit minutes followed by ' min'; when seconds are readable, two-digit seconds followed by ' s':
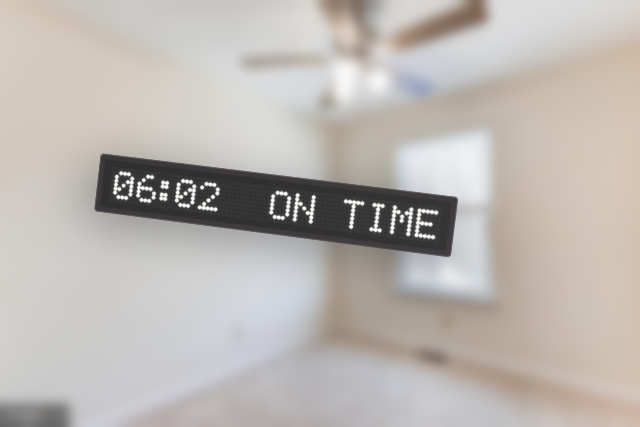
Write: 6 h 02 min
